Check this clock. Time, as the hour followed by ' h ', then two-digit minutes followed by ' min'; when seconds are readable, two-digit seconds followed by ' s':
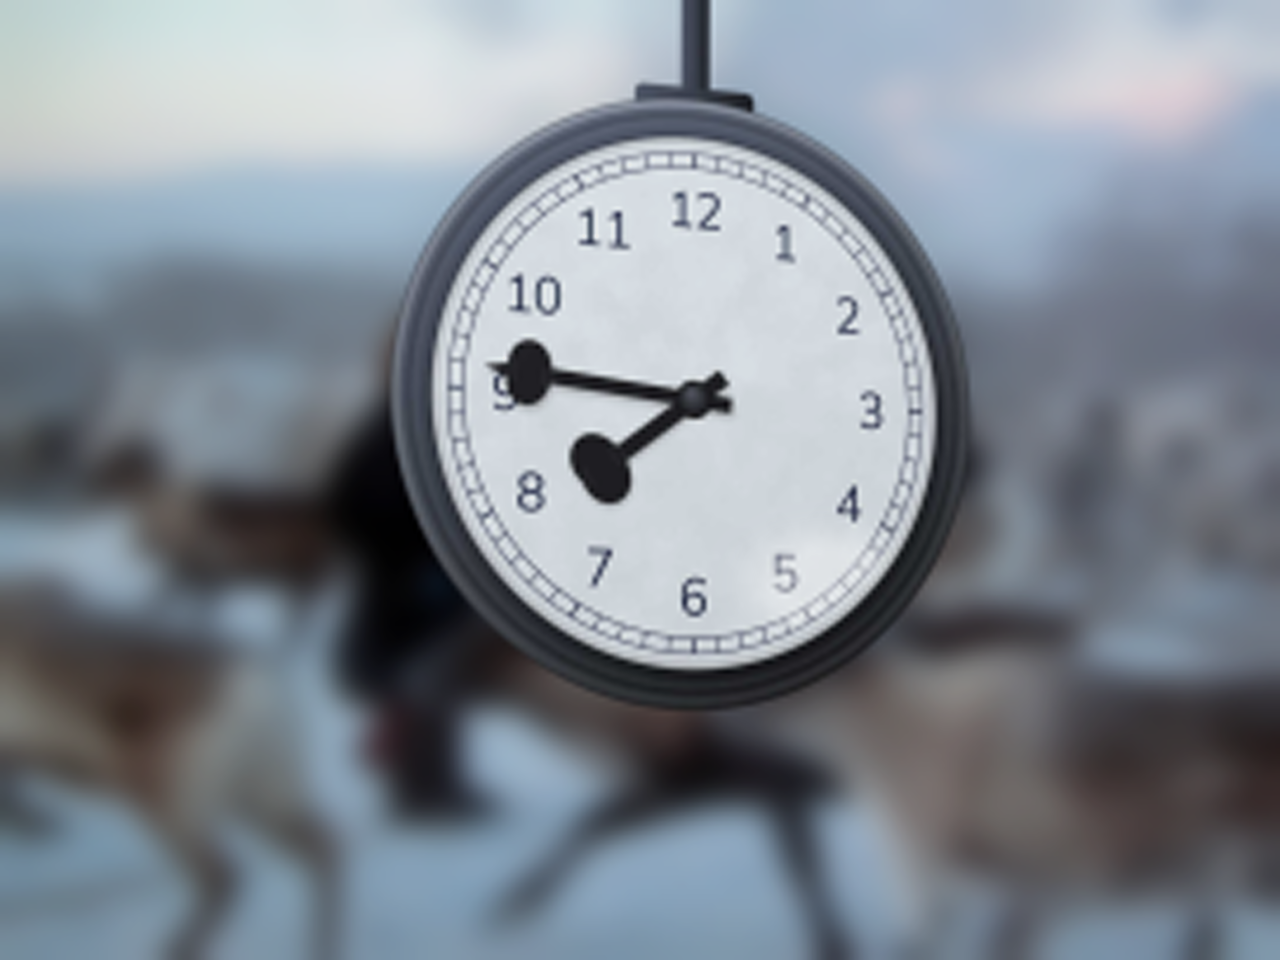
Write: 7 h 46 min
